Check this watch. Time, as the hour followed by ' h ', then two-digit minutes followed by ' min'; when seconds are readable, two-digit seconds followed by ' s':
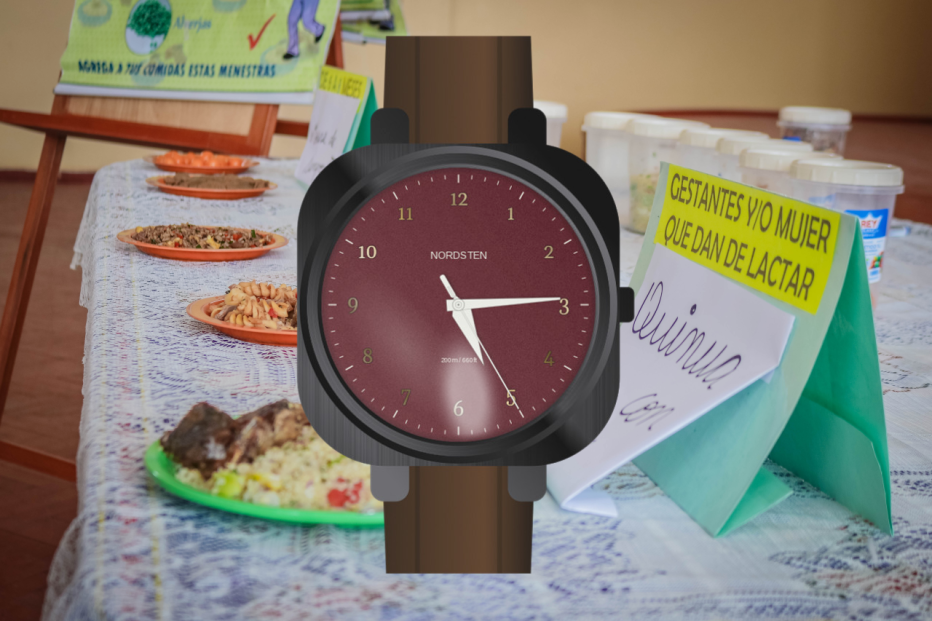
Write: 5 h 14 min 25 s
